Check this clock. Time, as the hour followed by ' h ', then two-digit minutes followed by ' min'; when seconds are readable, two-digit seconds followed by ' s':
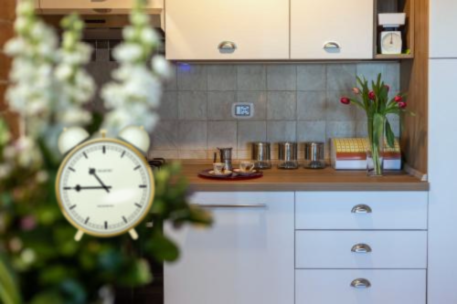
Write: 10 h 45 min
